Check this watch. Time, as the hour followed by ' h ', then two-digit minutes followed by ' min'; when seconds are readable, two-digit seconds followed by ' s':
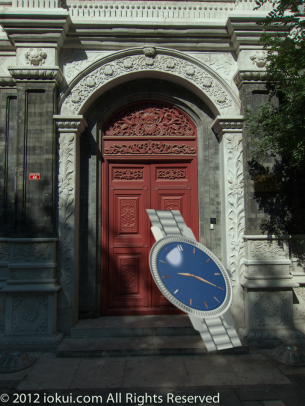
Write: 9 h 20 min
